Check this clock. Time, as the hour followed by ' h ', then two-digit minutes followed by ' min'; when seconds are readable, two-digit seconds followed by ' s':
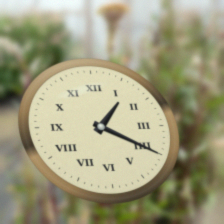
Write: 1 h 20 min
